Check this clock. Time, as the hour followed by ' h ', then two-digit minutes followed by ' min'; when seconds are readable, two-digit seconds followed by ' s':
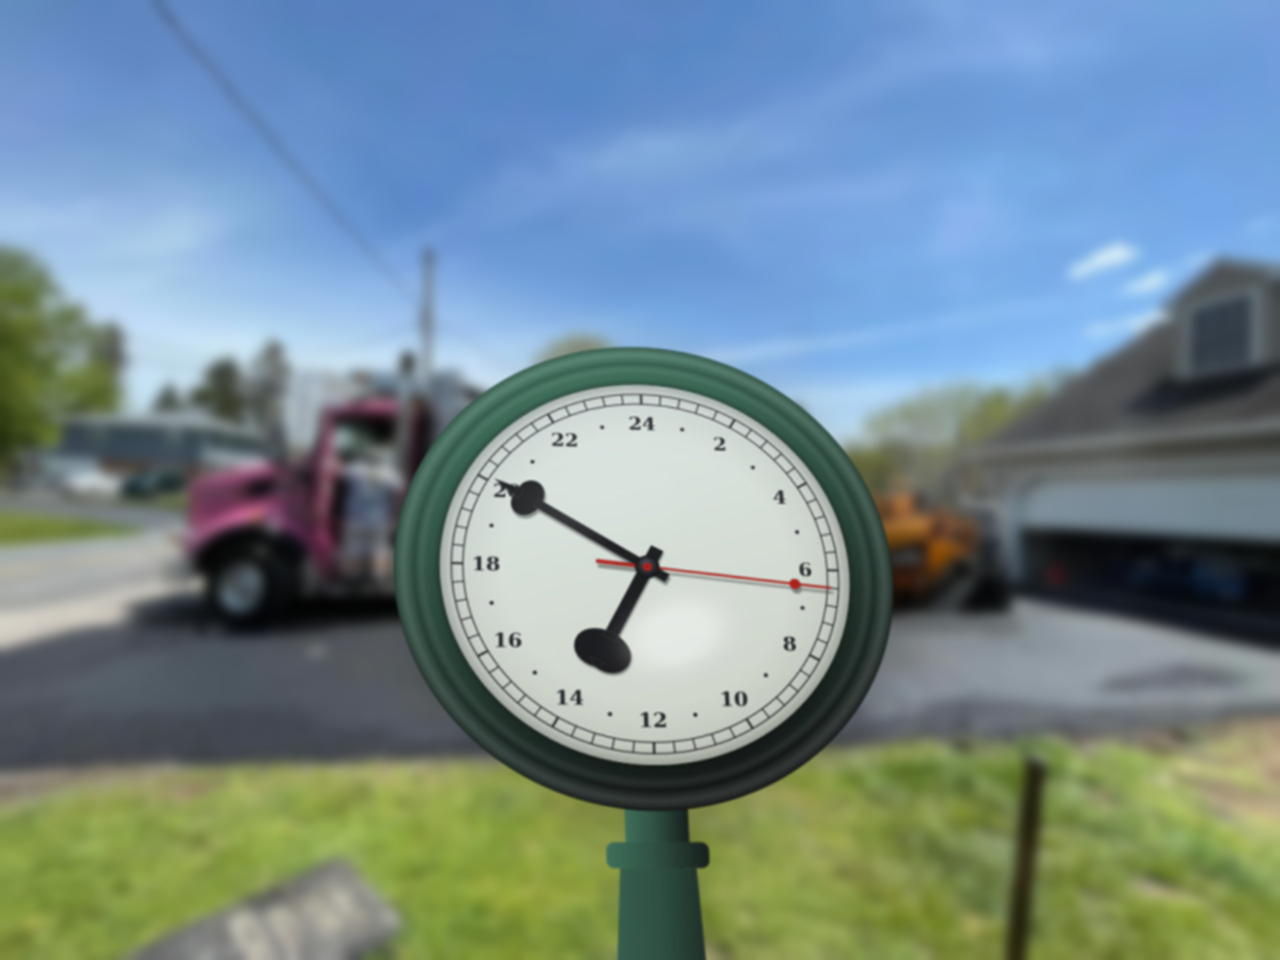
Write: 13 h 50 min 16 s
